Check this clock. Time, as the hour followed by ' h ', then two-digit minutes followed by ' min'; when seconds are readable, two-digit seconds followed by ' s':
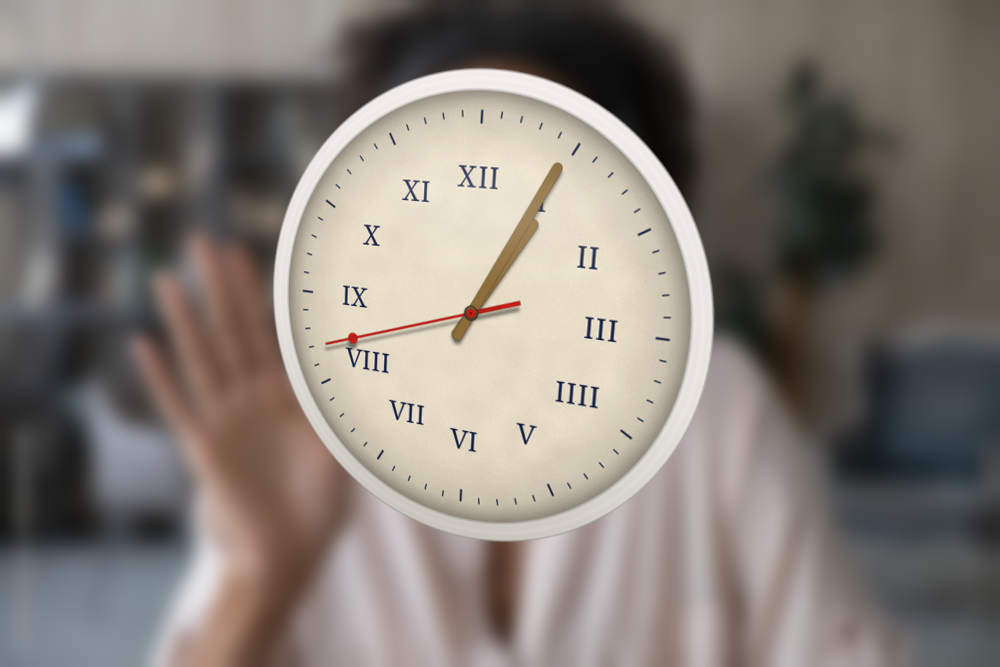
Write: 1 h 04 min 42 s
